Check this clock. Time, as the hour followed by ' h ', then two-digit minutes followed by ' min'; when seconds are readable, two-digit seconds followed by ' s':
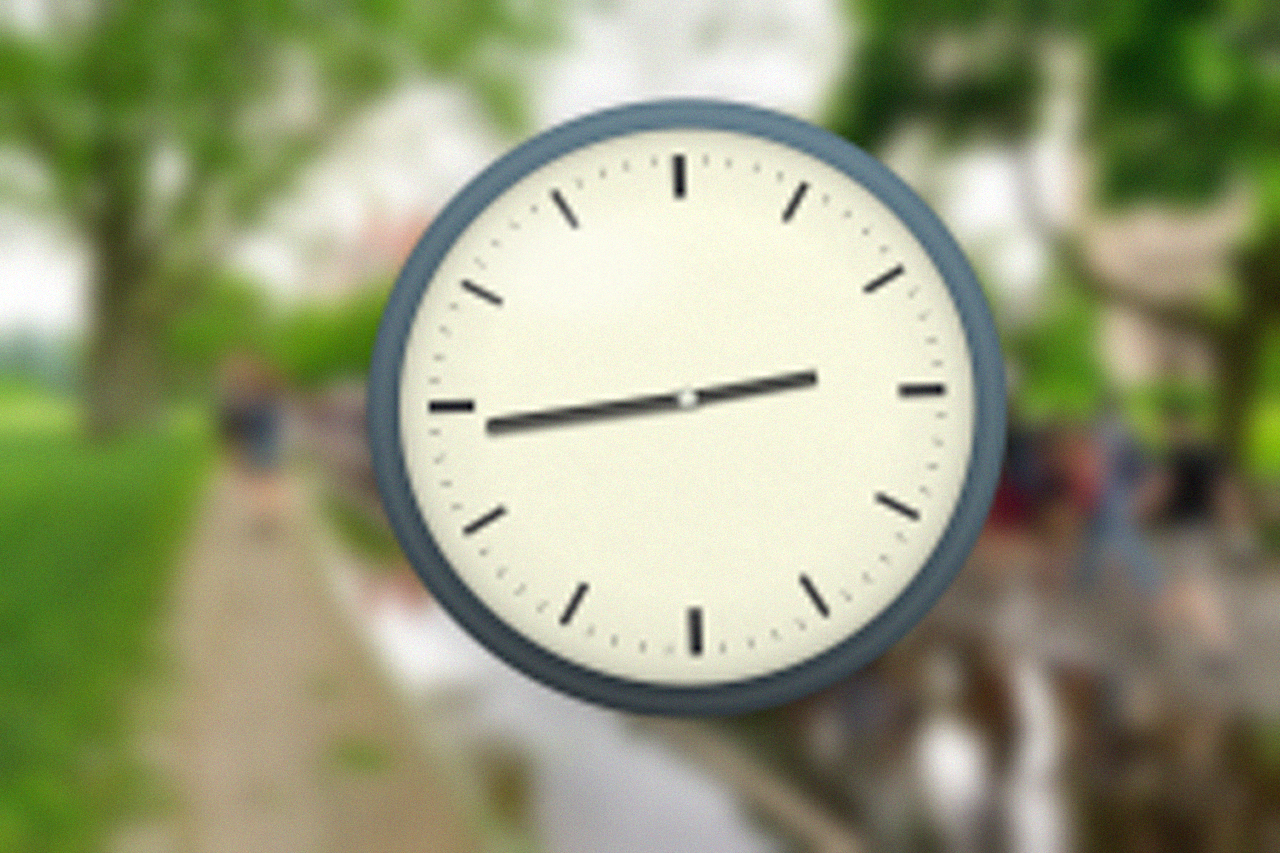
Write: 2 h 44 min
